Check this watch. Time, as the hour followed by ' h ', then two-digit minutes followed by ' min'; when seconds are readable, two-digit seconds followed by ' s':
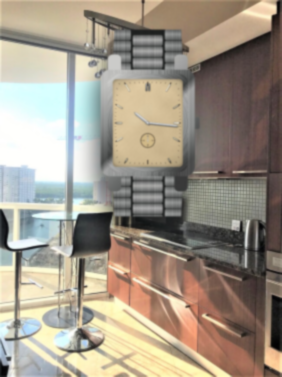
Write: 10 h 16 min
